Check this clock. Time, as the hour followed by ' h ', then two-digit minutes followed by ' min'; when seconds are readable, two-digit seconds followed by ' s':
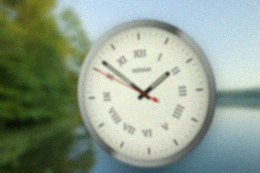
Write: 1 h 51 min 50 s
